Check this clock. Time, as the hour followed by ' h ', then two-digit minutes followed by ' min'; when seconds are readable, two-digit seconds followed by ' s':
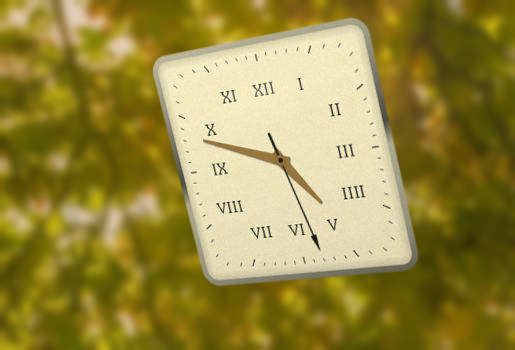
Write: 4 h 48 min 28 s
